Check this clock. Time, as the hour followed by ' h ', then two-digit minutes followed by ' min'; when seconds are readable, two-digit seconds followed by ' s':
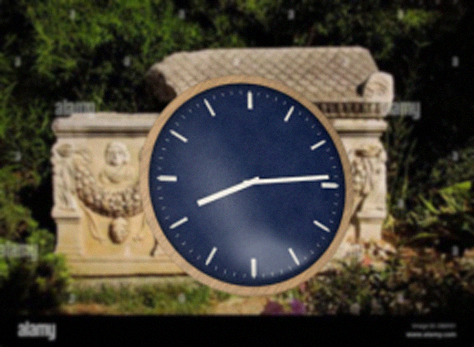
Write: 8 h 14 min
